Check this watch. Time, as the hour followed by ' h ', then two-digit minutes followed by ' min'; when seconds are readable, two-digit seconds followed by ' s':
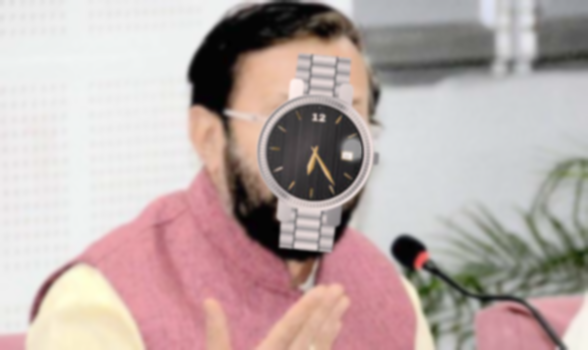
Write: 6 h 24 min
